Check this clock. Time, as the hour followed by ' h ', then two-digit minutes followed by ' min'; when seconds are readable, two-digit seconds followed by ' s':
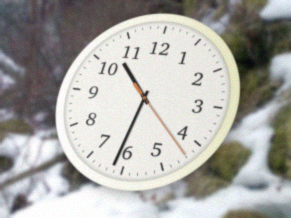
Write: 10 h 31 min 22 s
